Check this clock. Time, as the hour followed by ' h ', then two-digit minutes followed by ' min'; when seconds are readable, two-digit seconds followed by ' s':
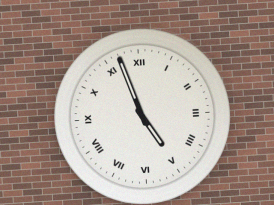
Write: 4 h 57 min
